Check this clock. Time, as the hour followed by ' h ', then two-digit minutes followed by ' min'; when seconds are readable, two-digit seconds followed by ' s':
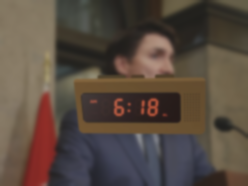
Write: 6 h 18 min
